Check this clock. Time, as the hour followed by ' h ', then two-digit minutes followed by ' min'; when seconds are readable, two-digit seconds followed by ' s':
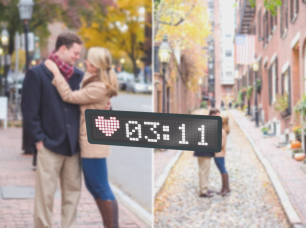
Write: 3 h 11 min
